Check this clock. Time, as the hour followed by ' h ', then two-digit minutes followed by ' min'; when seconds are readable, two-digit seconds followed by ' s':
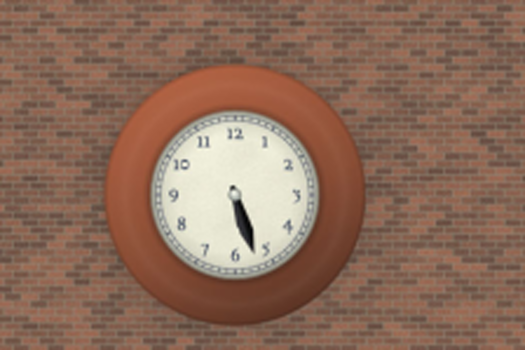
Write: 5 h 27 min
